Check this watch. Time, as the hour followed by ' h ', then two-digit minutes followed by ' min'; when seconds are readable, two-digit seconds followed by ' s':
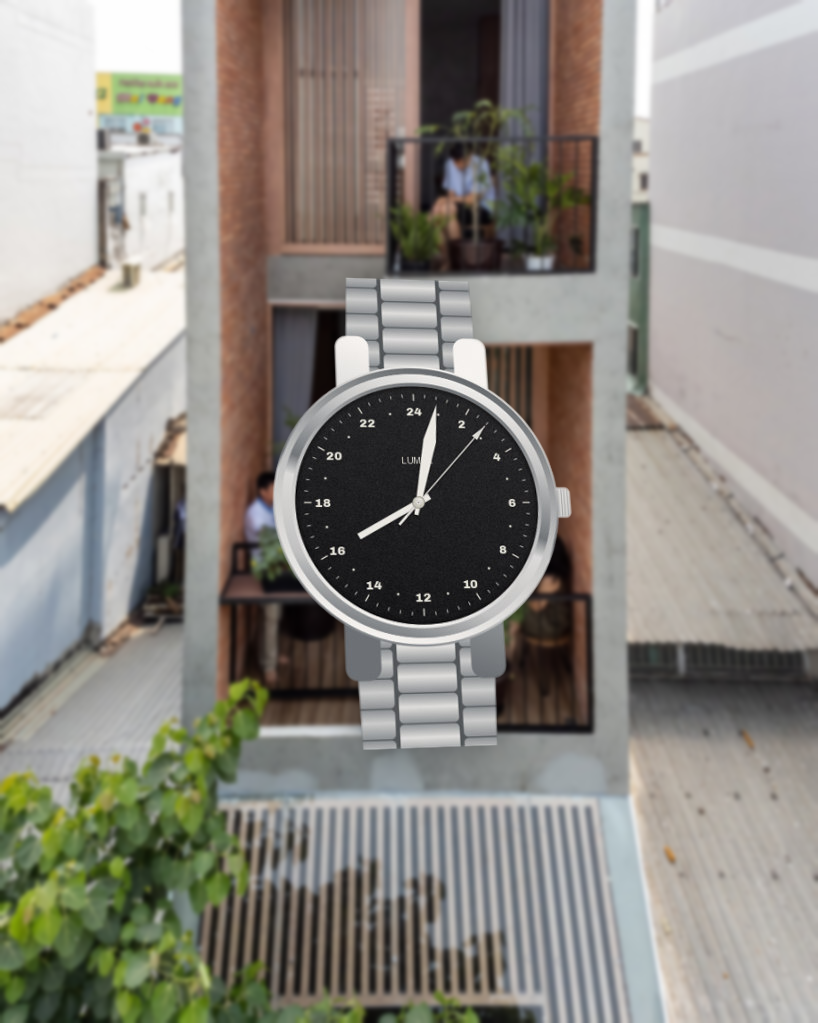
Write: 16 h 02 min 07 s
